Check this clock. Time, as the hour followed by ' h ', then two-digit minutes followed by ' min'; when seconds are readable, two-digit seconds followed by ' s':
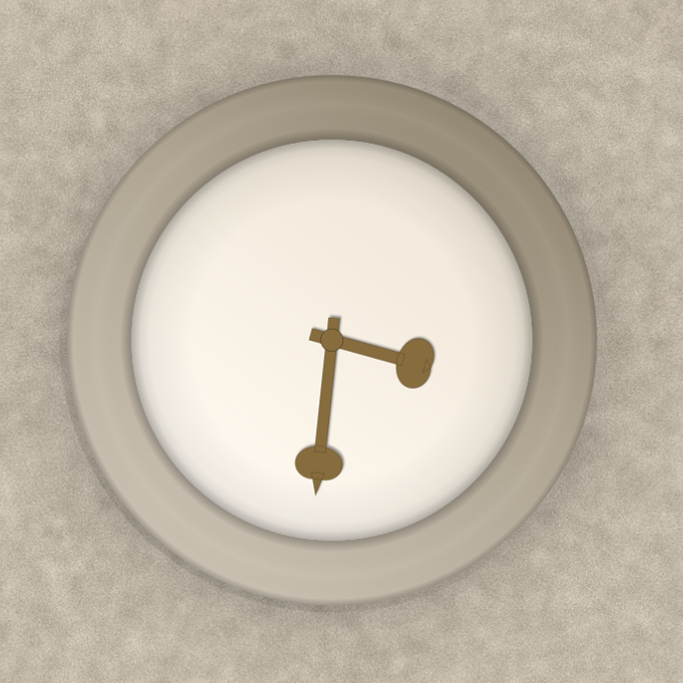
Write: 3 h 31 min
